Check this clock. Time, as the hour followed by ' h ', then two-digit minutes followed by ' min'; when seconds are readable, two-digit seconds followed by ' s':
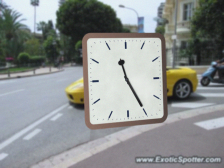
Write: 11 h 25 min
